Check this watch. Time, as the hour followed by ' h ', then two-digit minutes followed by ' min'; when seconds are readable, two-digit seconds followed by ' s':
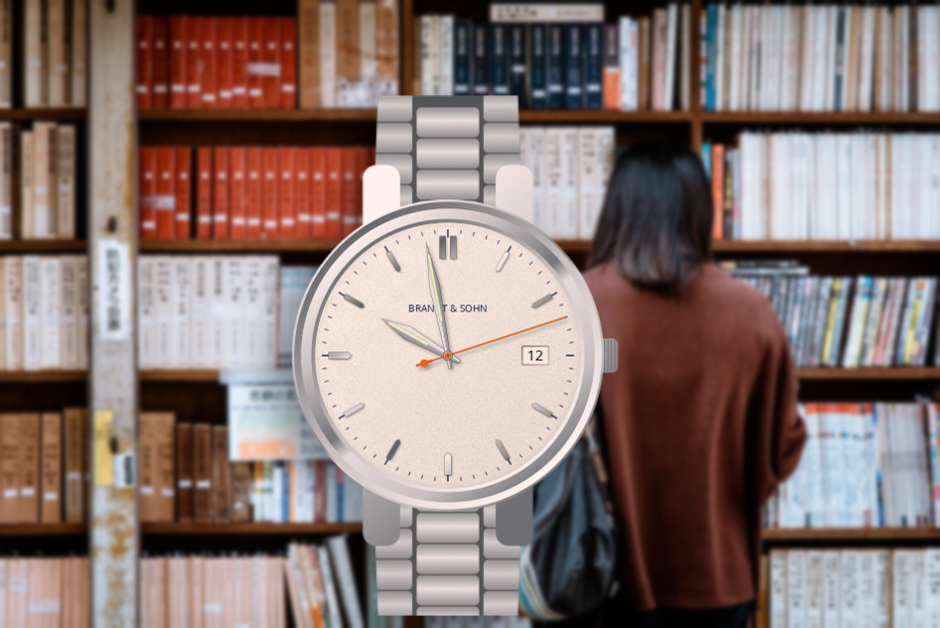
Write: 9 h 58 min 12 s
